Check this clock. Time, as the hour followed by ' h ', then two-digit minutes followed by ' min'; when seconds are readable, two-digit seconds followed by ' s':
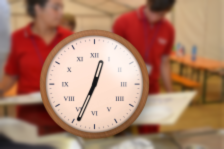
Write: 12 h 34 min
